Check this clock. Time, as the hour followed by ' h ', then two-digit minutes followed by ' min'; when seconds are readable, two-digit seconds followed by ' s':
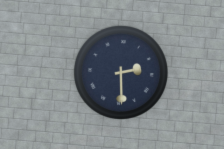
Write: 2 h 29 min
